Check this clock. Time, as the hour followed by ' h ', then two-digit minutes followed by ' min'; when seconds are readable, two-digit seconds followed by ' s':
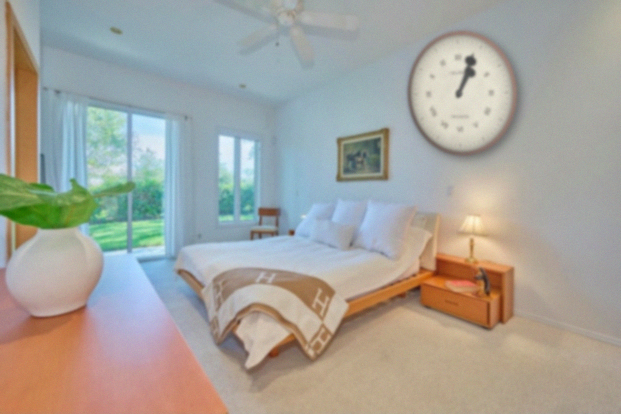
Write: 1 h 04 min
